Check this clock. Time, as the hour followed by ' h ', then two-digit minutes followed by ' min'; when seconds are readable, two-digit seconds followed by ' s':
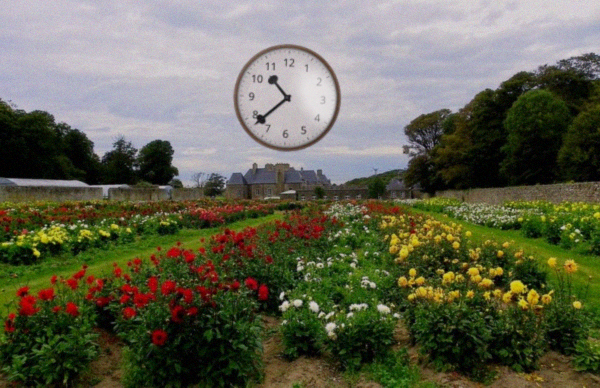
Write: 10 h 38 min
